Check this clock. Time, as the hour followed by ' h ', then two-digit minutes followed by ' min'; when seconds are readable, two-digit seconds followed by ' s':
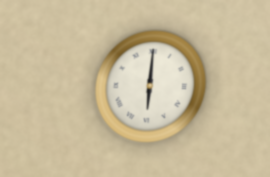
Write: 6 h 00 min
